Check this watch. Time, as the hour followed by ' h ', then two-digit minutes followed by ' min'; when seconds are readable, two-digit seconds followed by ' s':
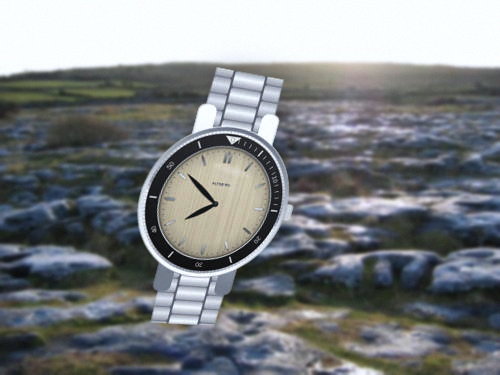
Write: 7 h 51 min
